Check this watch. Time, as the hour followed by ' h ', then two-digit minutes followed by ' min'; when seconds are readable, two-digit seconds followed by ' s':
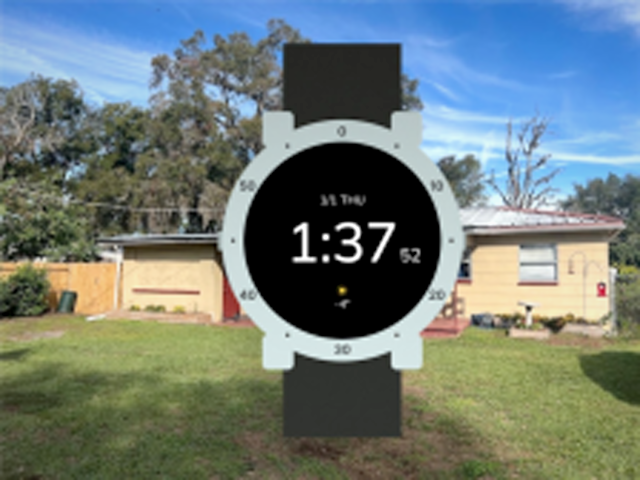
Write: 1 h 37 min
